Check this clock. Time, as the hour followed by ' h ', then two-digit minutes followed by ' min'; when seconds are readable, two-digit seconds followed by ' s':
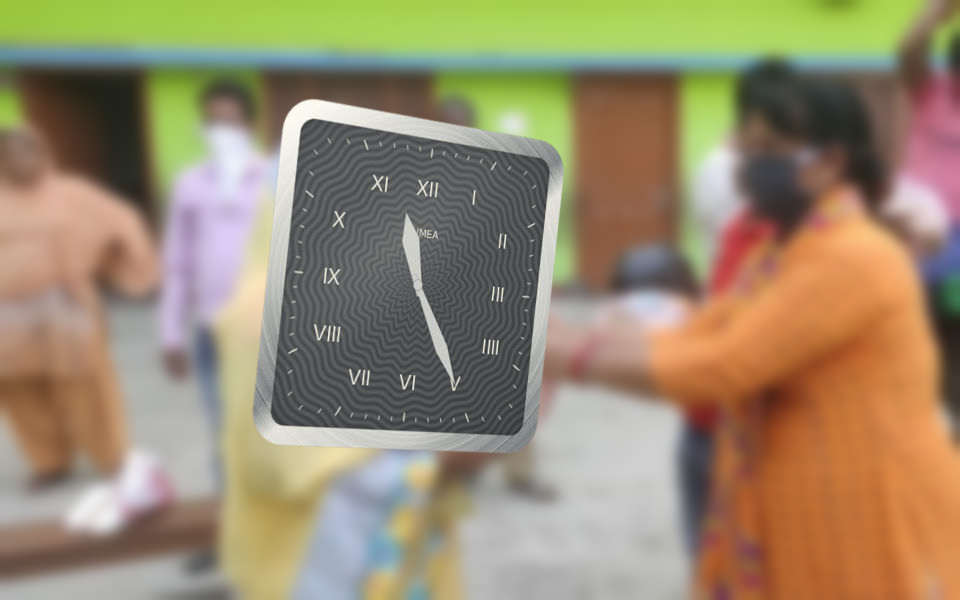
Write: 11 h 25 min
